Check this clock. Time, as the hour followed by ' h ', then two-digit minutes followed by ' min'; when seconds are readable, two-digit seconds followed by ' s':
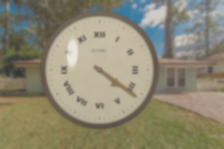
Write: 4 h 21 min
